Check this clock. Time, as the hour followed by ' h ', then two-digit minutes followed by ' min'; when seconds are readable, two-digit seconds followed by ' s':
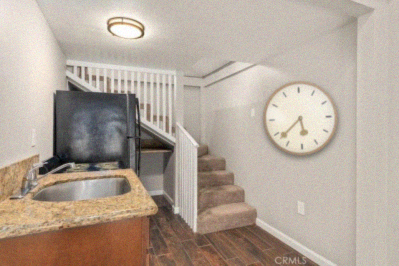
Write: 5 h 38 min
